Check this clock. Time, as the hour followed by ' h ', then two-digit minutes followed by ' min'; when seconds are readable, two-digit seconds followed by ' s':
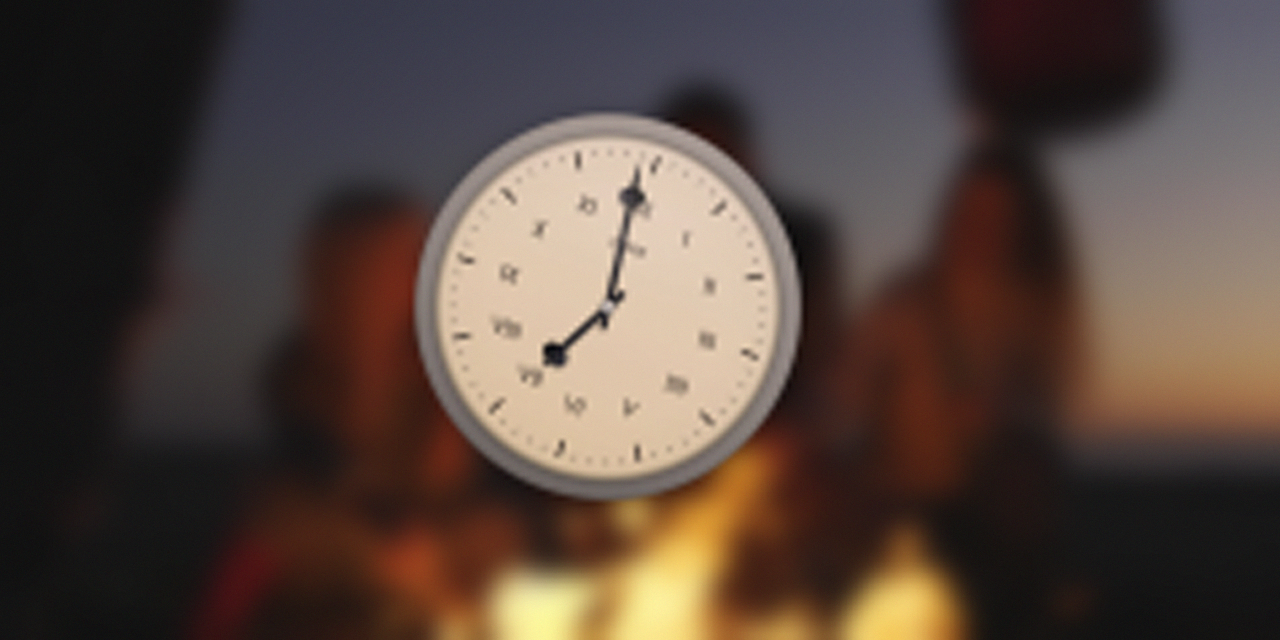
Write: 6 h 59 min
